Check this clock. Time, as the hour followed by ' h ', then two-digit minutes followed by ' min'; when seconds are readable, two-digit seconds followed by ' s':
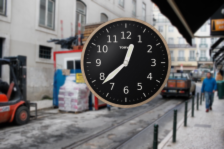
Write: 12 h 38 min
